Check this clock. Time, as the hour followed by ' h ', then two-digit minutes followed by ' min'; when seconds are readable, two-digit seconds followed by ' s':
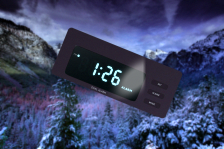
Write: 1 h 26 min
